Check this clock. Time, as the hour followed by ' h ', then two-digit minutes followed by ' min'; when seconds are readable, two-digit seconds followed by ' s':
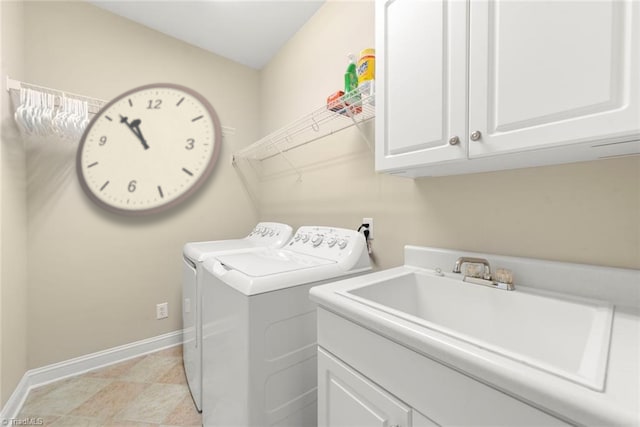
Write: 10 h 52 min
